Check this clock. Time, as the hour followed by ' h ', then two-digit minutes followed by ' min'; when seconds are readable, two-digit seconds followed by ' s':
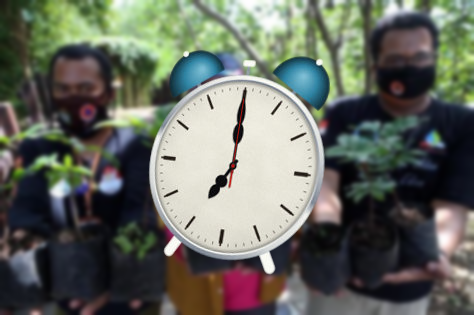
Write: 7 h 00 min 00 s
